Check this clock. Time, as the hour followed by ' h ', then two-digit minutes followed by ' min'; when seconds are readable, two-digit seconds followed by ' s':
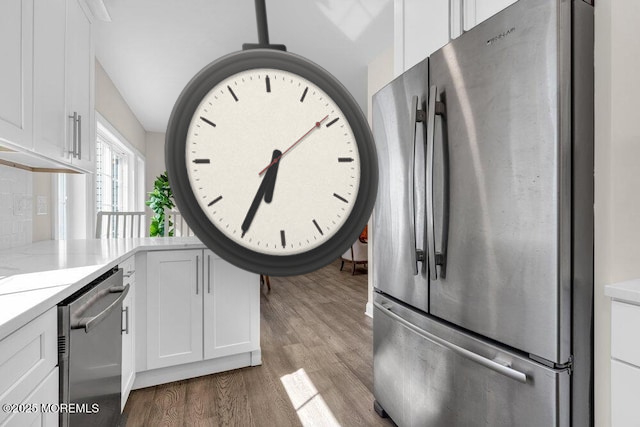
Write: 6 h 35 min 09 s
